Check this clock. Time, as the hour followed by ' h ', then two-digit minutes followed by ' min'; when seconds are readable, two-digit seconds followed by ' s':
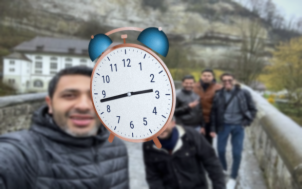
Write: 2 h 43 min
